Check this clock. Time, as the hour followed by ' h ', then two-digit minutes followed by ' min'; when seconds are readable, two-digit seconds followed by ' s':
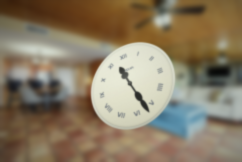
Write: 11 h 27 min
